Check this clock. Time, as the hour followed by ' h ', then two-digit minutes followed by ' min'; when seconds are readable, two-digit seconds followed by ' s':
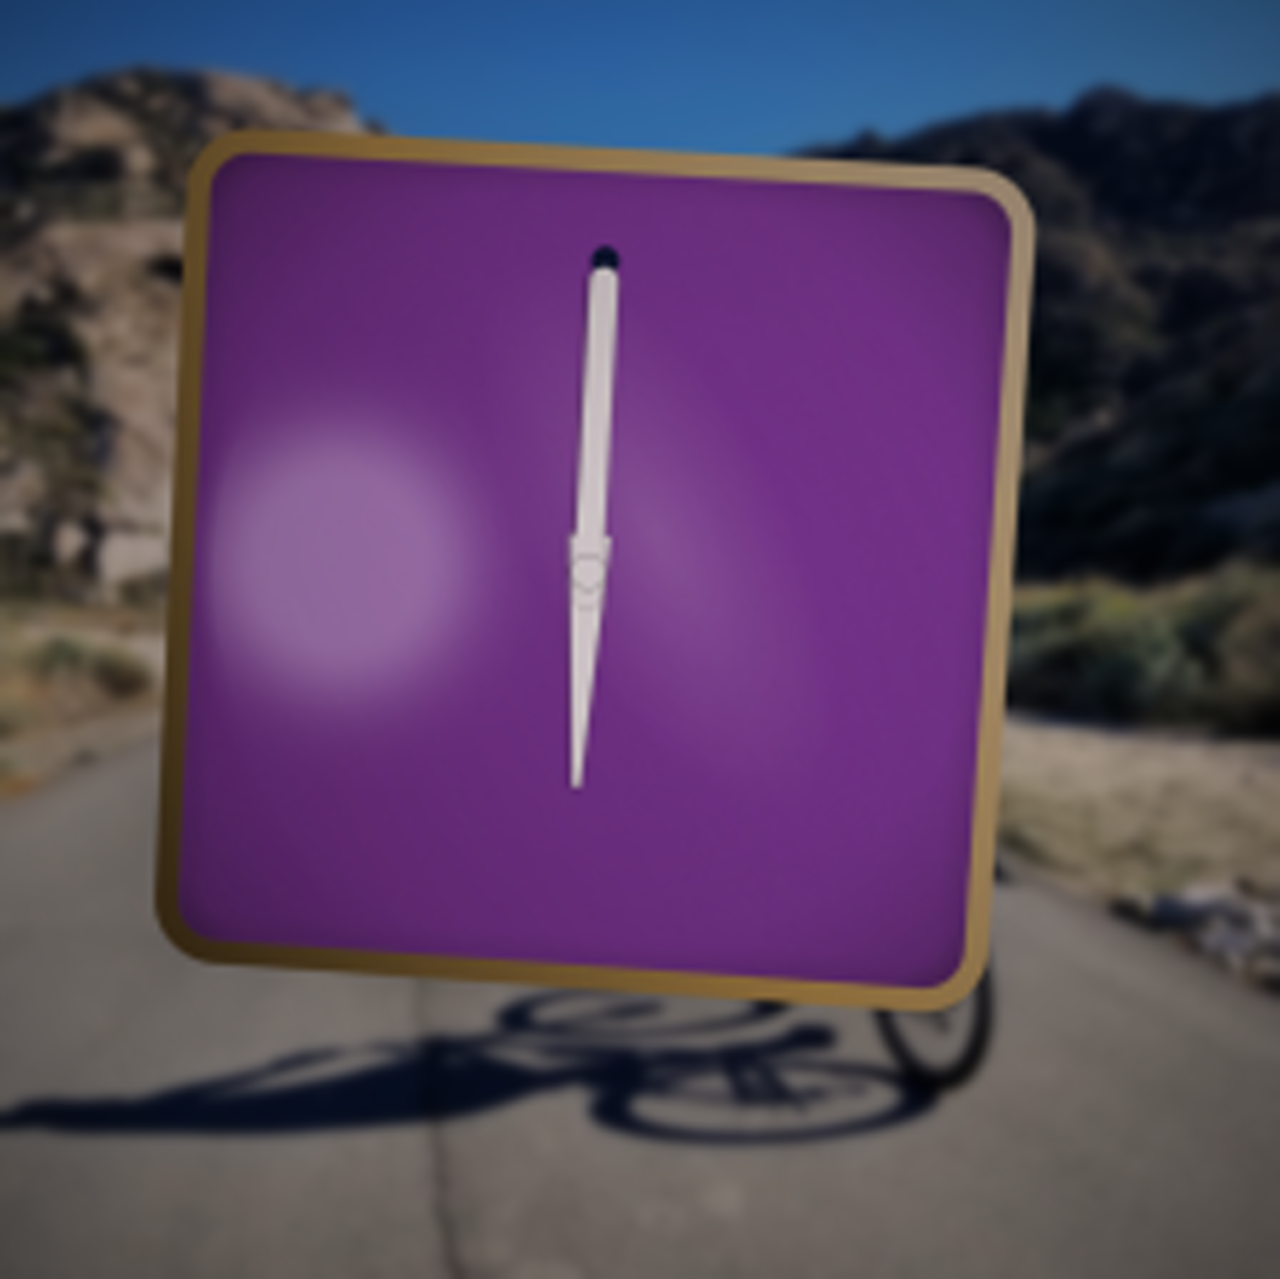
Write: 6 h 00 min
